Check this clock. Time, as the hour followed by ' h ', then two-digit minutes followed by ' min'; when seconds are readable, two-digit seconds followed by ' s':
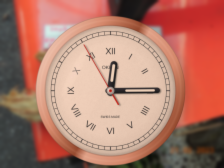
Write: 12 h 14 min 55 s
